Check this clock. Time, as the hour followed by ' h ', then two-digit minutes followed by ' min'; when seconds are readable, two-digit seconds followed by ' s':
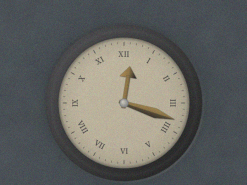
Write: 12 h 18 min
